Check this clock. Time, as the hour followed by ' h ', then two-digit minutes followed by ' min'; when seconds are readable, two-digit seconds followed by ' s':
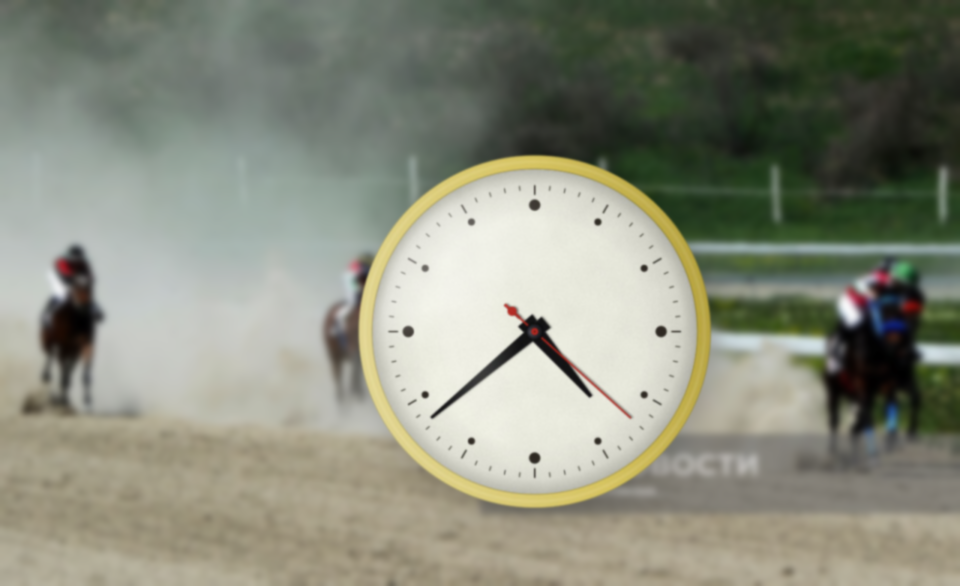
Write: 4 h 38 min 22 s
